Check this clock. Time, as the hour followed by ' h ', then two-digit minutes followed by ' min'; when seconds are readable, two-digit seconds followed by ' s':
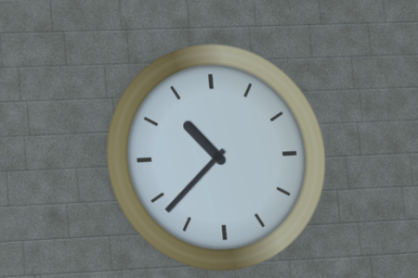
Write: 10 h 38 min
